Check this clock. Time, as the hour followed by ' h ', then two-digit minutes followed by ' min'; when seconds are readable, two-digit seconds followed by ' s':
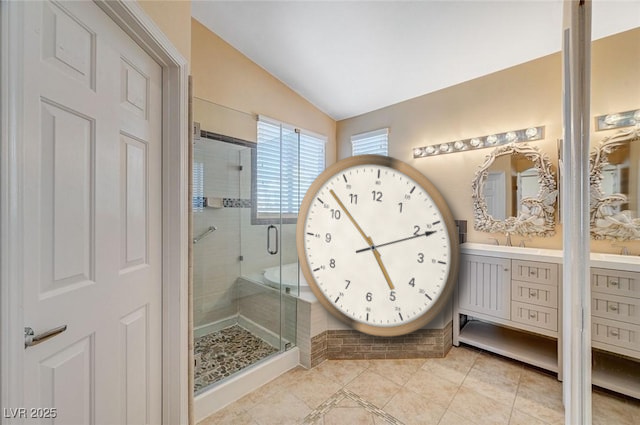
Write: 4 h 52 min 11 s
